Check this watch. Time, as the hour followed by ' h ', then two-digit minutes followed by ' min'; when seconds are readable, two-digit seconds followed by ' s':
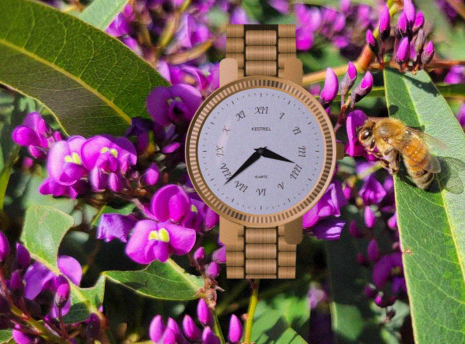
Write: 3 h 38 min
